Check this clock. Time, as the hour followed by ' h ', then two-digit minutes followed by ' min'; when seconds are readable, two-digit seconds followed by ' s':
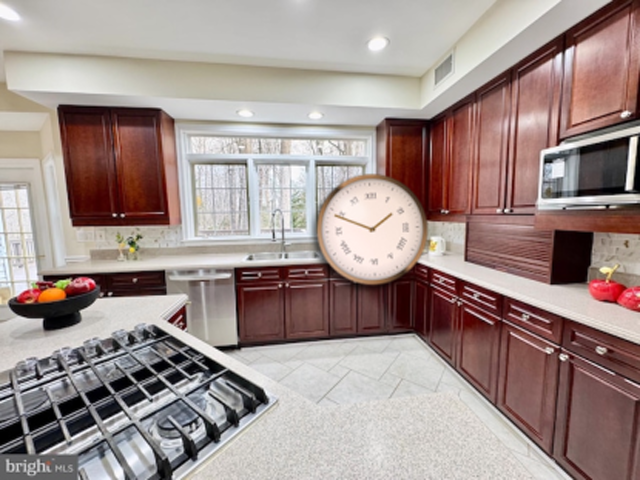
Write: 1 h 49 min
